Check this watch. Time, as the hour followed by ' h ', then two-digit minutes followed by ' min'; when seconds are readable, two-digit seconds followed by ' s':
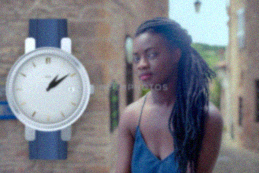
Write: 1 h 09 min
